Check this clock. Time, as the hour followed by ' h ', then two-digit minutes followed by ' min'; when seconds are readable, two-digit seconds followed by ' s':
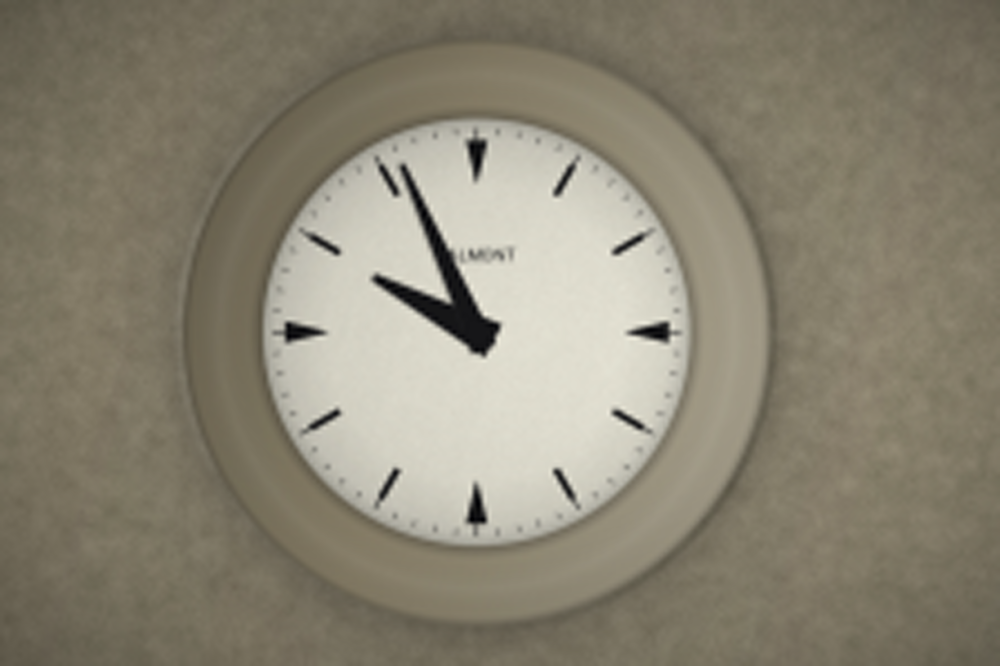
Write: 9 h 56 min
